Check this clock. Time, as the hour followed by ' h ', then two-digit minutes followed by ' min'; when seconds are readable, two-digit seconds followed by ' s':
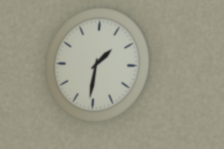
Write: 1 h 31 min
